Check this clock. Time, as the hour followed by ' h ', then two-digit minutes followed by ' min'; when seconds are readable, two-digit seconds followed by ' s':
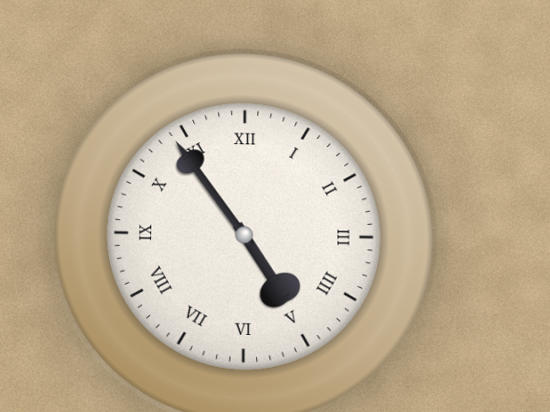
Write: 4 h 54 min
